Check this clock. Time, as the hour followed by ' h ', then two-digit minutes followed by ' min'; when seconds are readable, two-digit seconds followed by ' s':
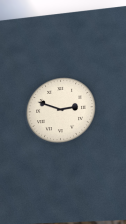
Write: 2 h 49 min
